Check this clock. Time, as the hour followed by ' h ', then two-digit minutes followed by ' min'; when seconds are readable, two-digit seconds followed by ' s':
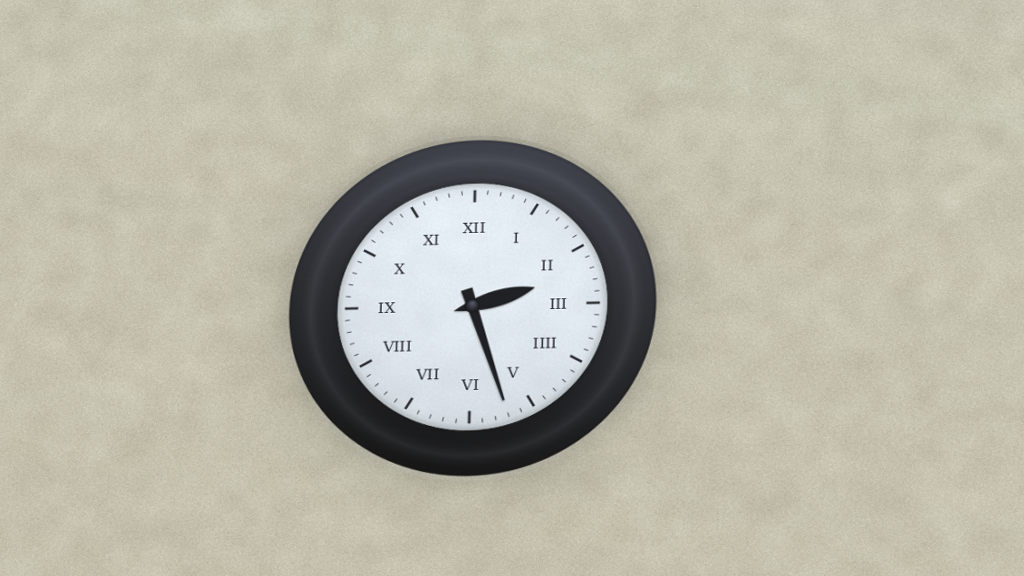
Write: 2 h 27 min
